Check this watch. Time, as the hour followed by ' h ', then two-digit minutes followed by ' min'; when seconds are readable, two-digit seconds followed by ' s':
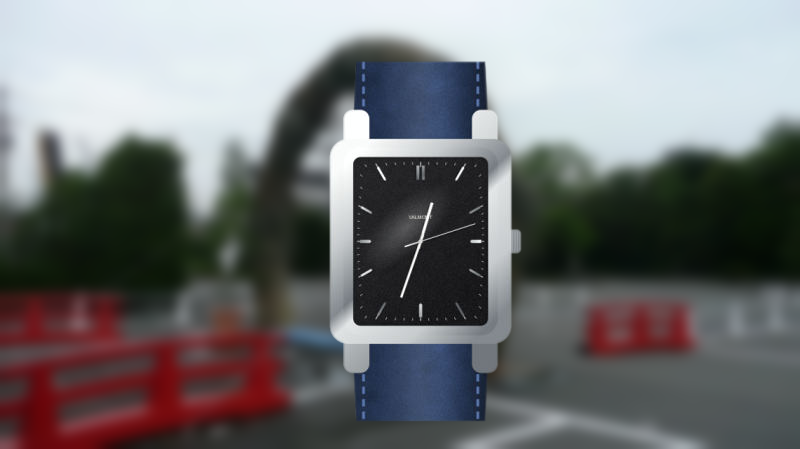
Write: 12 h 33 min 12 s
